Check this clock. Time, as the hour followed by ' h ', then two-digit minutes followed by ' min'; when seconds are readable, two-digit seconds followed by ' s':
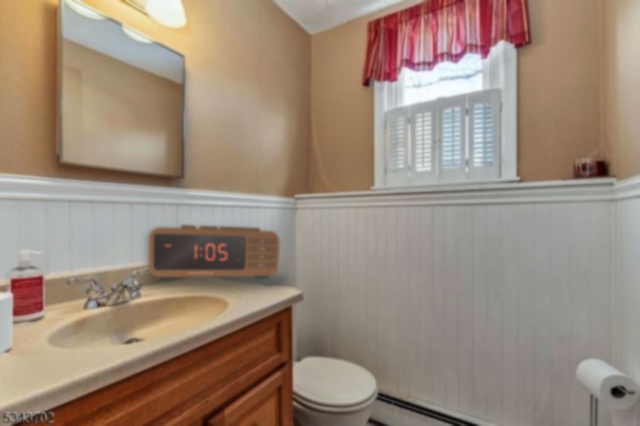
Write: 1 h 05 min
